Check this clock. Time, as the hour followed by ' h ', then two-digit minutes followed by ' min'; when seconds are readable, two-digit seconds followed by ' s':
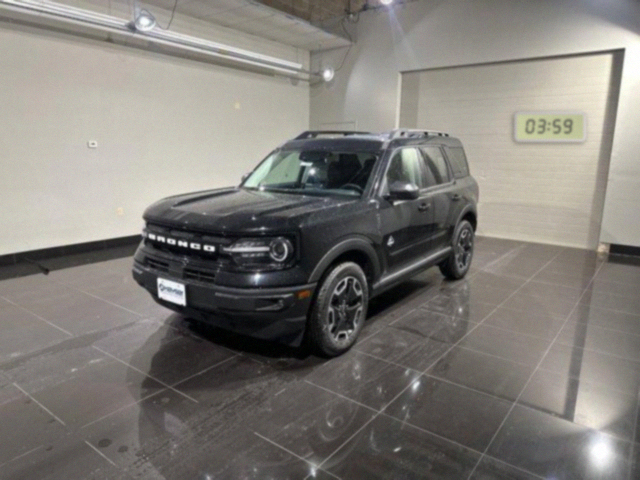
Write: 3 h 59 min
